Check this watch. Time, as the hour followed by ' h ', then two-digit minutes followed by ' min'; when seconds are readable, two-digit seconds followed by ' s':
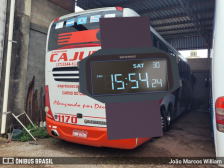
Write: 15 h 54 min 24 s
